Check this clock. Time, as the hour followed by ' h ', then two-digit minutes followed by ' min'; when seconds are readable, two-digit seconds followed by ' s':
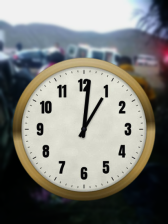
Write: 1 h 01 min
